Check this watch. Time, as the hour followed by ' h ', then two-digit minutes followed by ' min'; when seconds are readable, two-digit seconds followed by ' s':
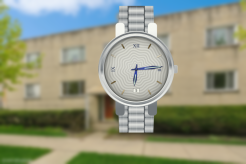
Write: 6 h 14 min
